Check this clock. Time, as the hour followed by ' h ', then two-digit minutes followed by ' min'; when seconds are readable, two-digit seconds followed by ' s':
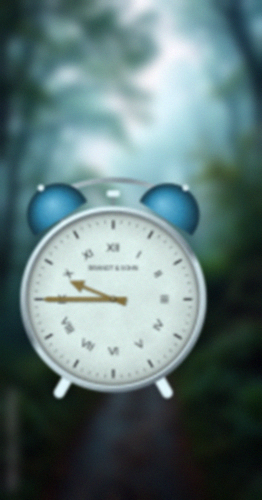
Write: 9 h 45 min
